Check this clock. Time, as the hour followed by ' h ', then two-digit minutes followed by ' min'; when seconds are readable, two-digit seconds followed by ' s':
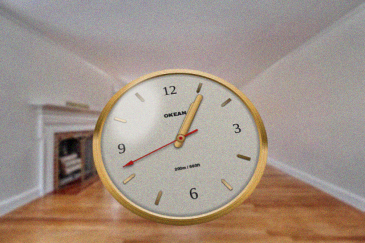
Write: 1 h 05 min 42 s
